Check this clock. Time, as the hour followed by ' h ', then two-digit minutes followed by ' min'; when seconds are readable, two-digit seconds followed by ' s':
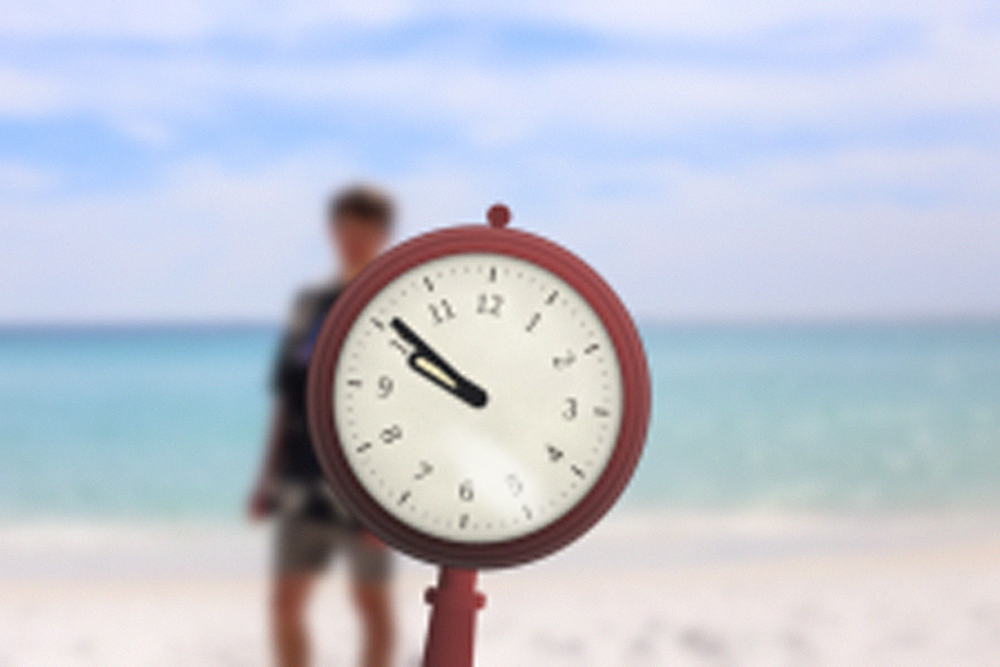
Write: 9 h 51 min
